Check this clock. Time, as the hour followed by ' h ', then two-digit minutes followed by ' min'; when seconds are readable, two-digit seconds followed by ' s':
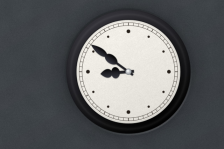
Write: 8 h 51 min
